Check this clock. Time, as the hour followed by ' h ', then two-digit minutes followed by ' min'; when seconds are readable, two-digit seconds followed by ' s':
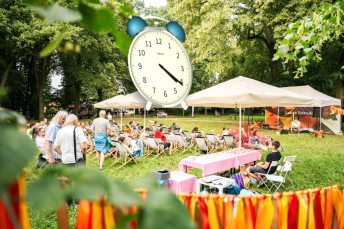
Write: 4 h 21 min
